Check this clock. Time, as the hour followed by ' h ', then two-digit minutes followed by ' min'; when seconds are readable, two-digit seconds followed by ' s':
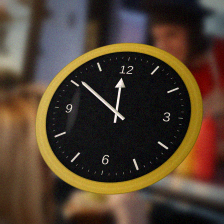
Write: 11 h 51 min
